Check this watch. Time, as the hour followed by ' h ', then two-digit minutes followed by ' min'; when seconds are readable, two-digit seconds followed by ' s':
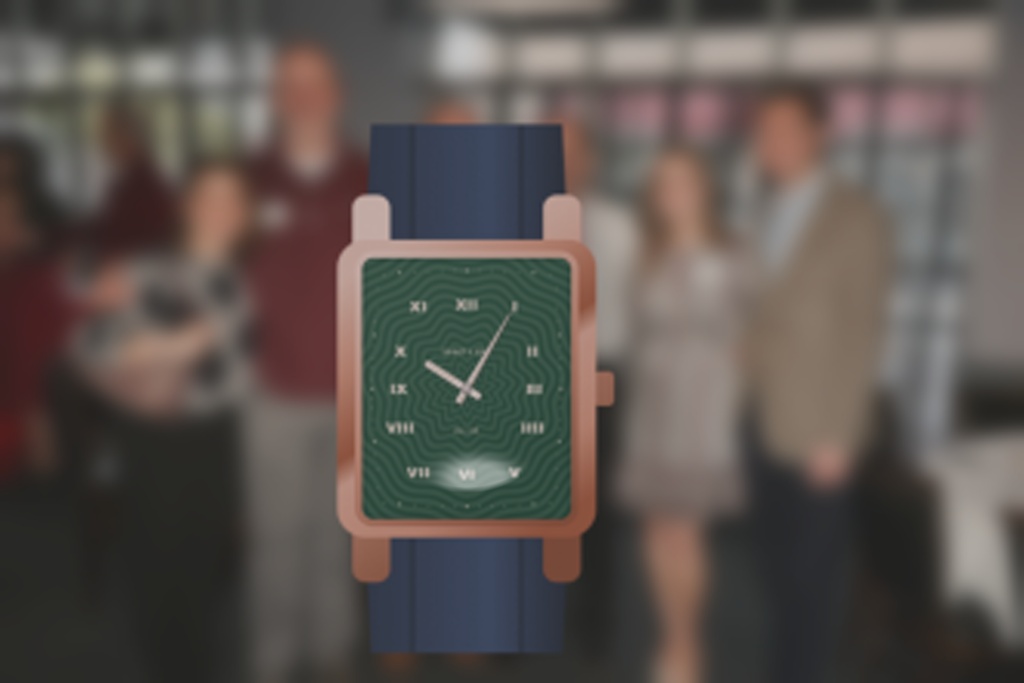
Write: 10 h 05 min
